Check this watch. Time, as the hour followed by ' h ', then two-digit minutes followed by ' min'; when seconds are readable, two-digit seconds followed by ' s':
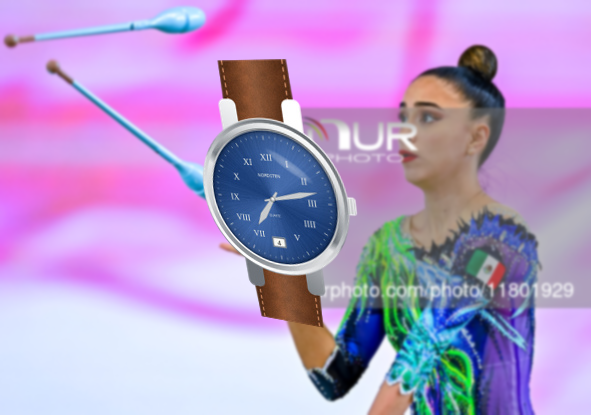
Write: 7 h 13 min
